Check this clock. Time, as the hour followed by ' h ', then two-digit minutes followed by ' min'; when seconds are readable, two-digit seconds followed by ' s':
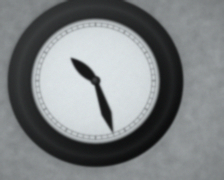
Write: 10 h 27 min
